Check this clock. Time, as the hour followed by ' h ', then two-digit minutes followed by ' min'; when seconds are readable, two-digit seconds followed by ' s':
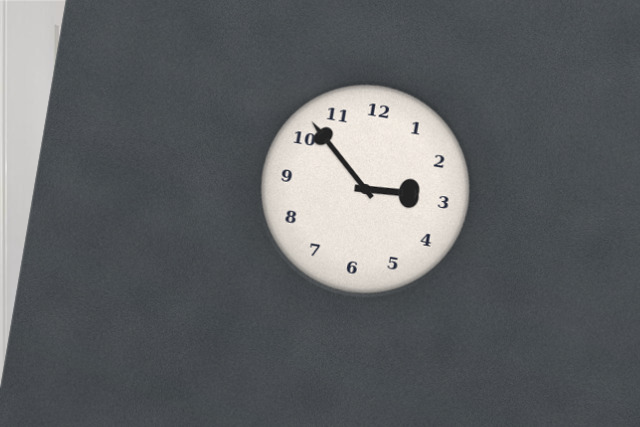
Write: 2 h 52 min
